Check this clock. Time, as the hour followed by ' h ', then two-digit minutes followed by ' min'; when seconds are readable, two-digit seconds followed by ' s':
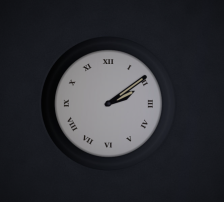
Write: 2 h 09 min
